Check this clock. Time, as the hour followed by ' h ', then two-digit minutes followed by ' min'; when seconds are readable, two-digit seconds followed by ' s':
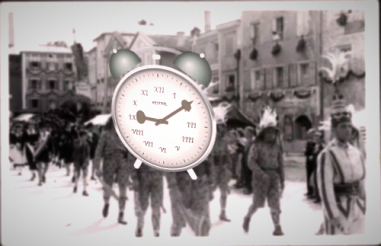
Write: 9 h 09 min
